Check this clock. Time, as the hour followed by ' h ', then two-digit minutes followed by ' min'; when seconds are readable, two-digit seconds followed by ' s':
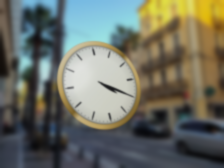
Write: 4 h 20 min
